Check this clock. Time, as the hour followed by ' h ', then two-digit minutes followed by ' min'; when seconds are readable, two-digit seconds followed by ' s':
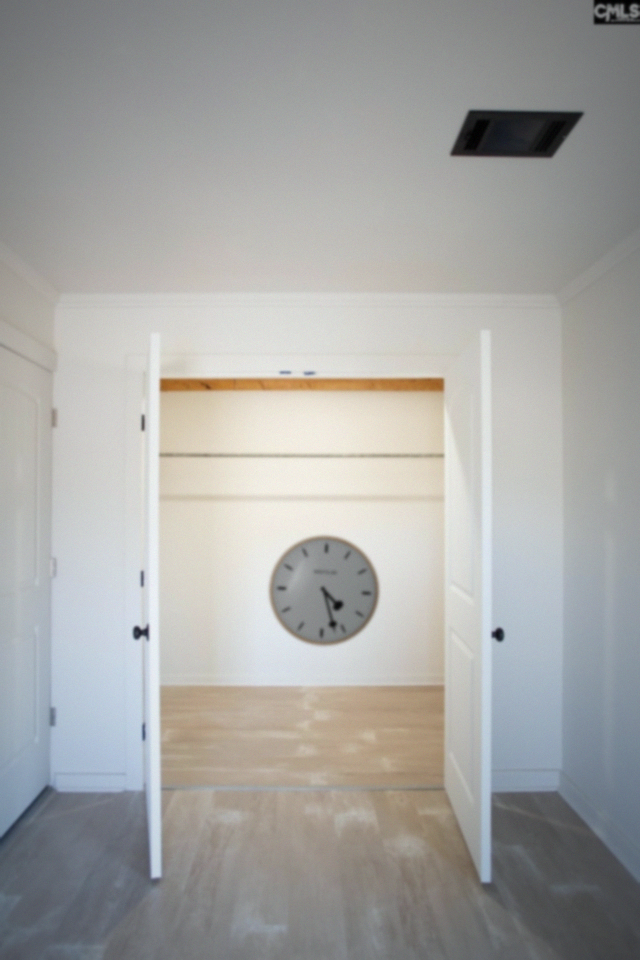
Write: 4 h 27 min
